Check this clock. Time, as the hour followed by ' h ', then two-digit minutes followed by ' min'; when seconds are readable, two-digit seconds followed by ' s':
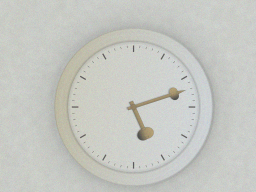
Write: 5 h 12 min
